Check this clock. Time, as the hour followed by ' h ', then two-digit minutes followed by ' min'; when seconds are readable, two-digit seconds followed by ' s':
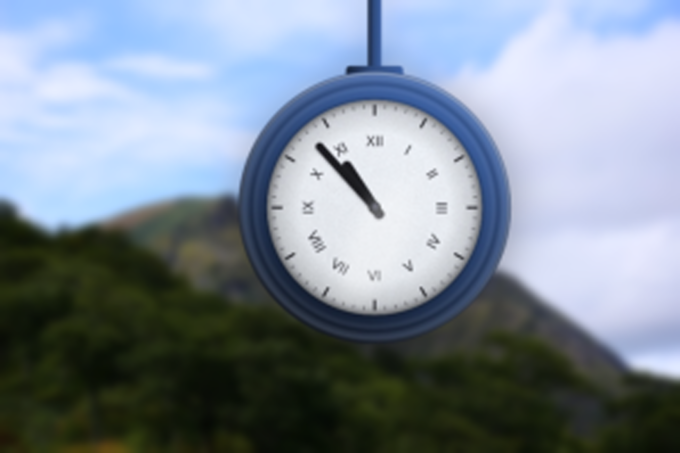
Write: 10 h 53 min
